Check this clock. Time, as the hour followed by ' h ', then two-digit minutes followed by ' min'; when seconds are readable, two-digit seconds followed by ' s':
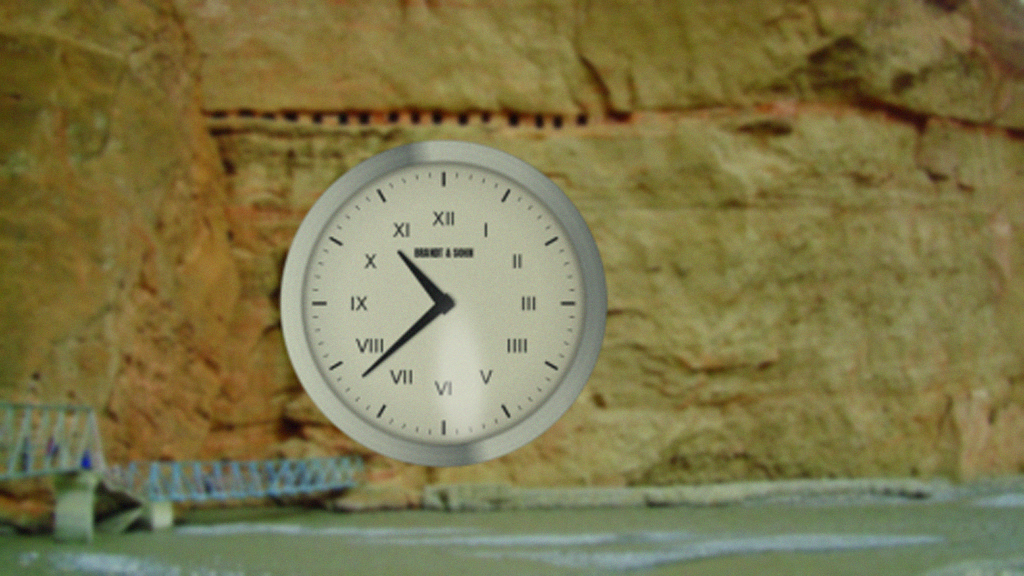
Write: 10 h 38 min
